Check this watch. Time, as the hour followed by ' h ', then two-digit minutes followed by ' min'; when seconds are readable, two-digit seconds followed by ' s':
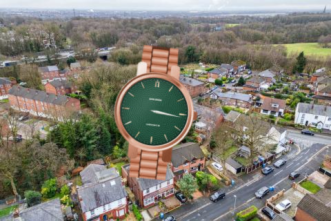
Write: 3 h 16 min
